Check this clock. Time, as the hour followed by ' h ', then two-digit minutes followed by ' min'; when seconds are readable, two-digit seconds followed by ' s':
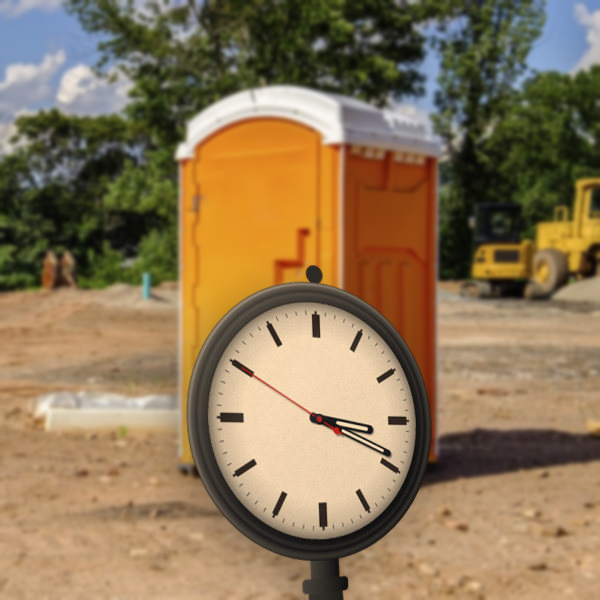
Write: 3 h 18 min 50 s
